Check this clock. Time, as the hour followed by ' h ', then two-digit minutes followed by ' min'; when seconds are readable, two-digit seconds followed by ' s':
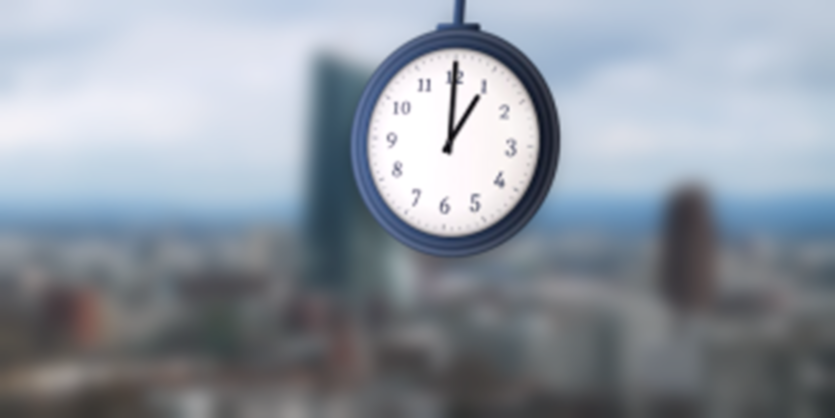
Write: 1 h 00 min
